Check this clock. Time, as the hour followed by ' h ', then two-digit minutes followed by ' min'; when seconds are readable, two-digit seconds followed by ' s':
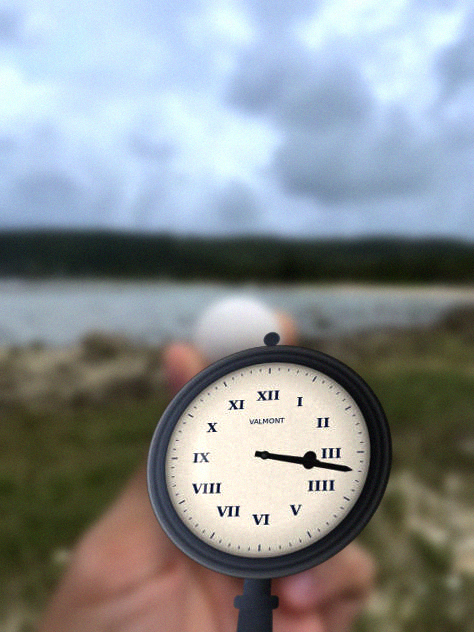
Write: 3 h 17 min
